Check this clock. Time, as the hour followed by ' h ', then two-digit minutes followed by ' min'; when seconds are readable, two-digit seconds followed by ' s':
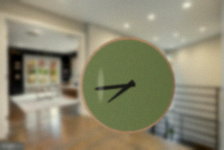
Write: 7 h 44 min
